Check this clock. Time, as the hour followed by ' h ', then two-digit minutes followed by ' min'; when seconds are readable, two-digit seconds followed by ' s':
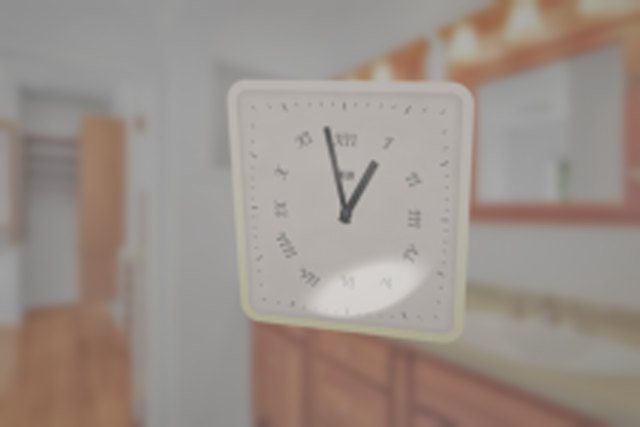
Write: 12 h 58 min
